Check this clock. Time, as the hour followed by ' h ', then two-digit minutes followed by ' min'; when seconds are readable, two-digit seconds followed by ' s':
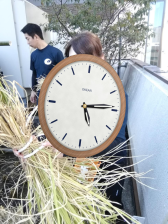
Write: 5 h 14 min
